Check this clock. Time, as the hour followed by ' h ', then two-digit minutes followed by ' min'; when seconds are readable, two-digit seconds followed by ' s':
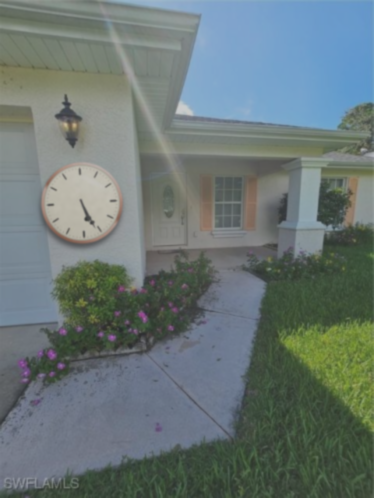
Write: 5 h 26 min
